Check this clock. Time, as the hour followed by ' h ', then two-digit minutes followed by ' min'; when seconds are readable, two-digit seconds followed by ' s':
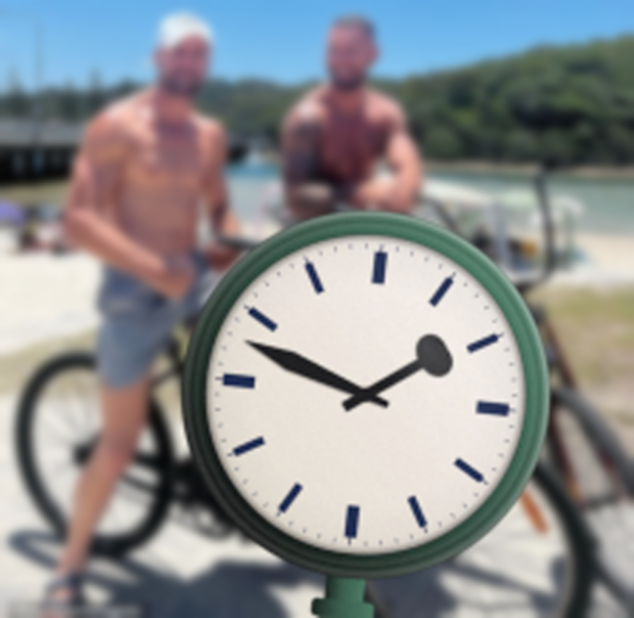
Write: 1 h 48 min
